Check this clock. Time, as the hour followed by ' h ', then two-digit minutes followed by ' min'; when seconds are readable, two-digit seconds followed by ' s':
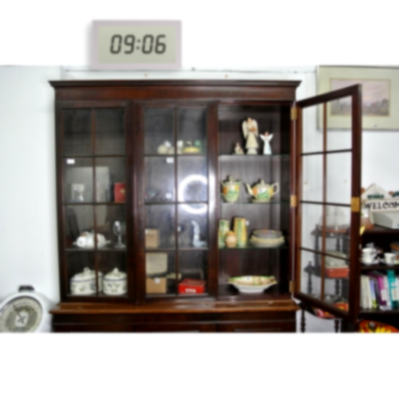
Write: 9 h 06 min
